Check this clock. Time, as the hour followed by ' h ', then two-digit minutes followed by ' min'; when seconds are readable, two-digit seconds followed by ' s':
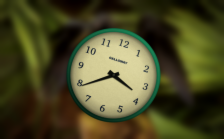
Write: 3 h 39 min
